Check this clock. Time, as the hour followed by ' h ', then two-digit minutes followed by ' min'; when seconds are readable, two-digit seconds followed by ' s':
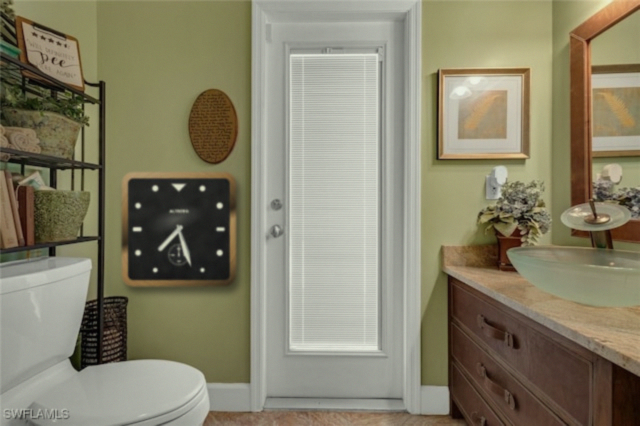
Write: 7 h 27 min
